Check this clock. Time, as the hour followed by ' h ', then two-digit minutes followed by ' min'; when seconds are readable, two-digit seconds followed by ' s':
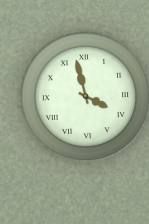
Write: 3 h 58 min
